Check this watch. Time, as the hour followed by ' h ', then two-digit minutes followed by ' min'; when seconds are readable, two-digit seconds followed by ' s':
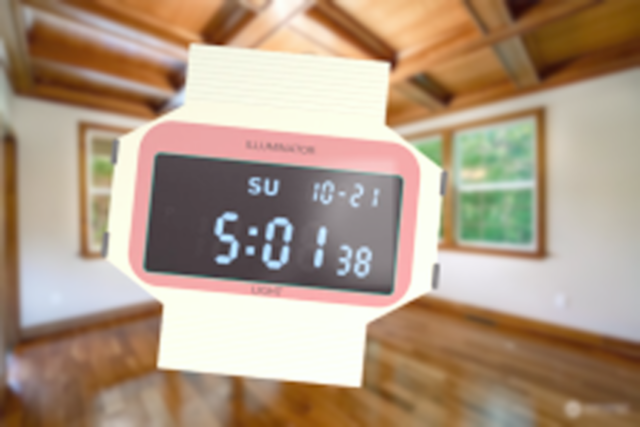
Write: 5 h 01 min 38 s
